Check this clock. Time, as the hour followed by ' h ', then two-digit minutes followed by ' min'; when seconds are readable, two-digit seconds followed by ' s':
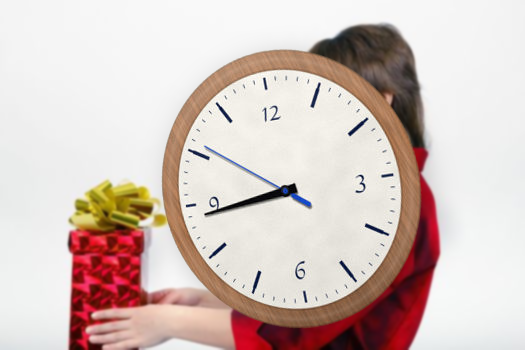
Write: 8 h 43 min 51 s
